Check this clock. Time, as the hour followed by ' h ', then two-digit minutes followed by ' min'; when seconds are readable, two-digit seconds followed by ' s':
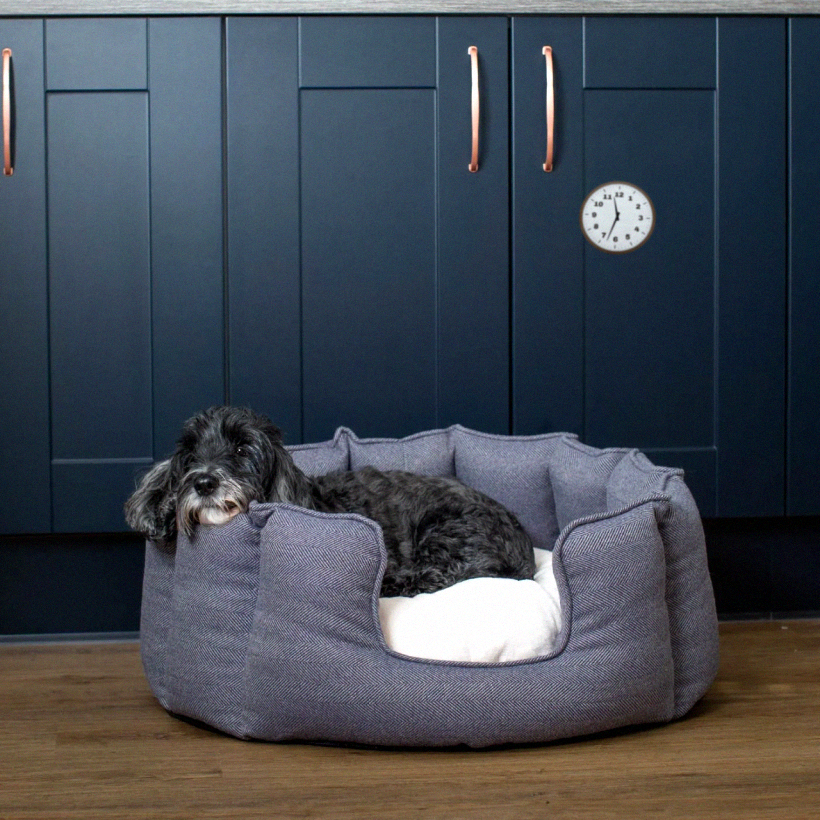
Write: 11 h 33 min
